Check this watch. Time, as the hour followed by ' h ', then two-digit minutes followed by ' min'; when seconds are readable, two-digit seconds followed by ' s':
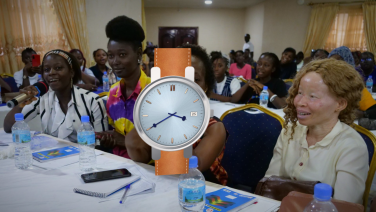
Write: 3 h 40 min
